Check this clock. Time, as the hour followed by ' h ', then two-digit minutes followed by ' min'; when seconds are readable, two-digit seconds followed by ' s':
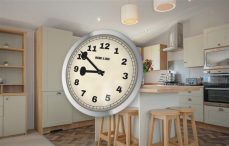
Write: 8 h 51 min
